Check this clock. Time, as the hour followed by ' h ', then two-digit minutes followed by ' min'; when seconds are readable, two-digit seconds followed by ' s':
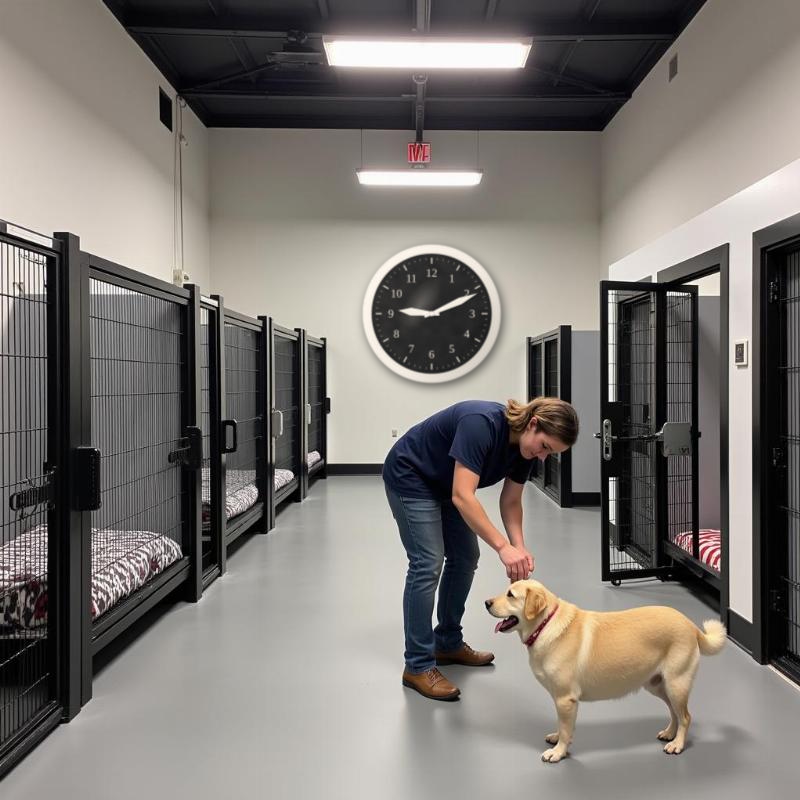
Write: 9 h 11 min
